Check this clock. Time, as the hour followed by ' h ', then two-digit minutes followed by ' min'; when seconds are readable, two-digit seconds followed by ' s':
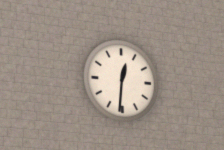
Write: 12 h 31 min
